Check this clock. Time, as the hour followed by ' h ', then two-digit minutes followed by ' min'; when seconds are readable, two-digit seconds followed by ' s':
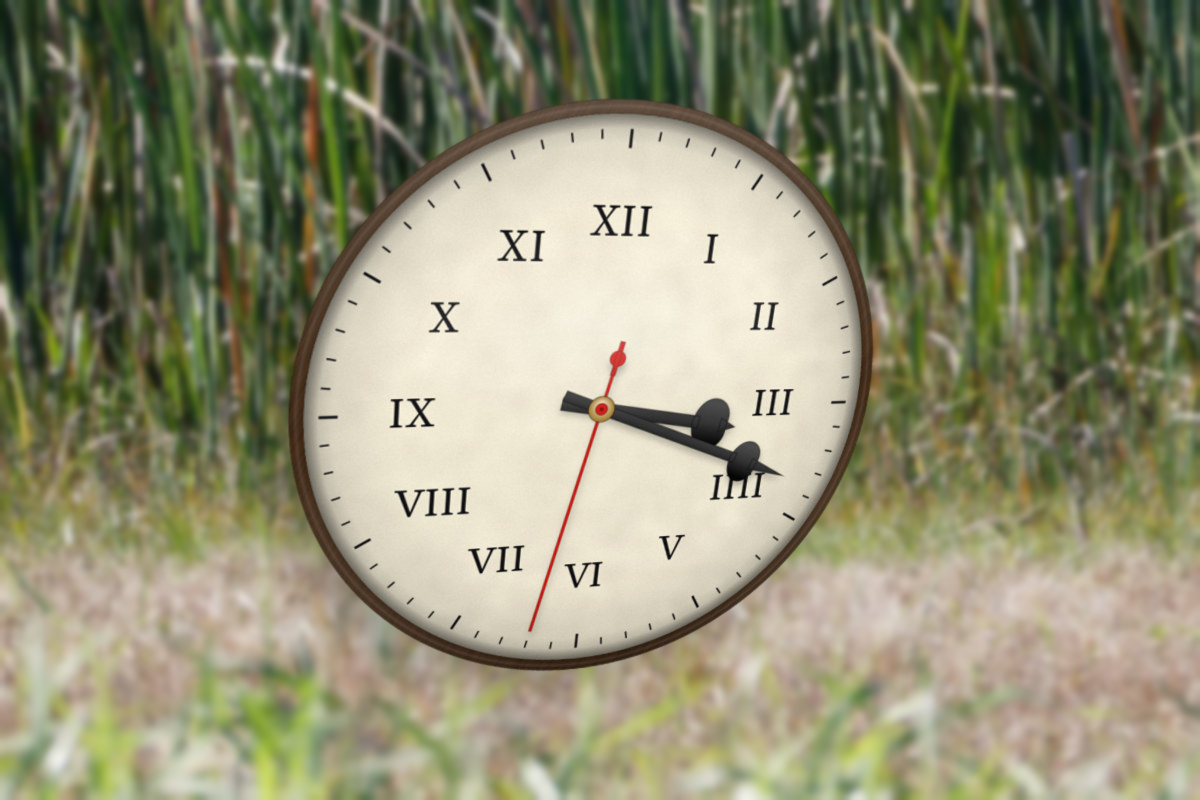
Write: 3 h 18 min 32 s
